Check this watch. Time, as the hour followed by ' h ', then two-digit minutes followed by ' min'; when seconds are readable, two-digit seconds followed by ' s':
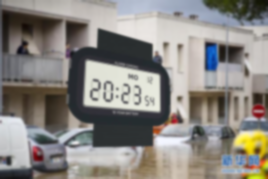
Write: 20 h 23 min
